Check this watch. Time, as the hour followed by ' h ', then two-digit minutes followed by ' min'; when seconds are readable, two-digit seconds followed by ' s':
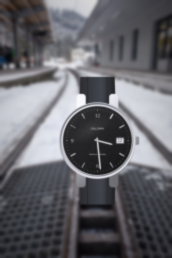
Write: 3 h 29 min
